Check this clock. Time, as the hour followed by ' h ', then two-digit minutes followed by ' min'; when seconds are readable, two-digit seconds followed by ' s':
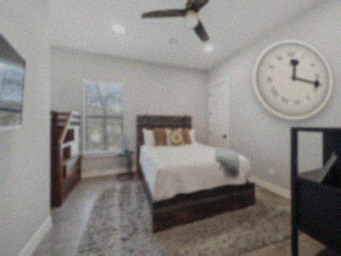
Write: 12 h 18 min
